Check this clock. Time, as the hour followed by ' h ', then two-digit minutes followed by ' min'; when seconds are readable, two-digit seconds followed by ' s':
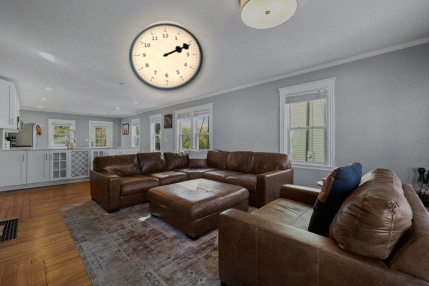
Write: 2 h 11 min
